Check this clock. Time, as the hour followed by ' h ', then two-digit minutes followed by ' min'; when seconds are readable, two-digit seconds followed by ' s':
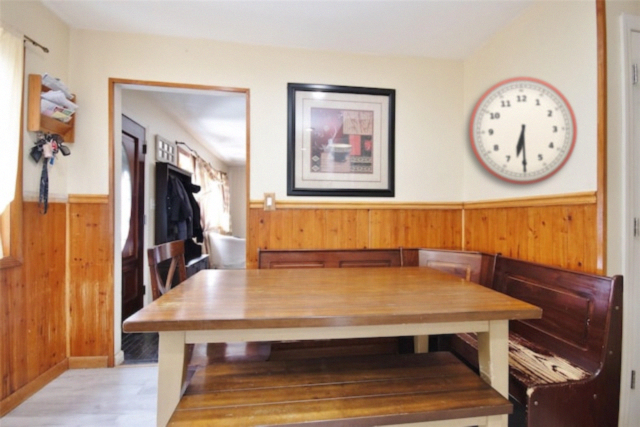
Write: 6 h 30 min
